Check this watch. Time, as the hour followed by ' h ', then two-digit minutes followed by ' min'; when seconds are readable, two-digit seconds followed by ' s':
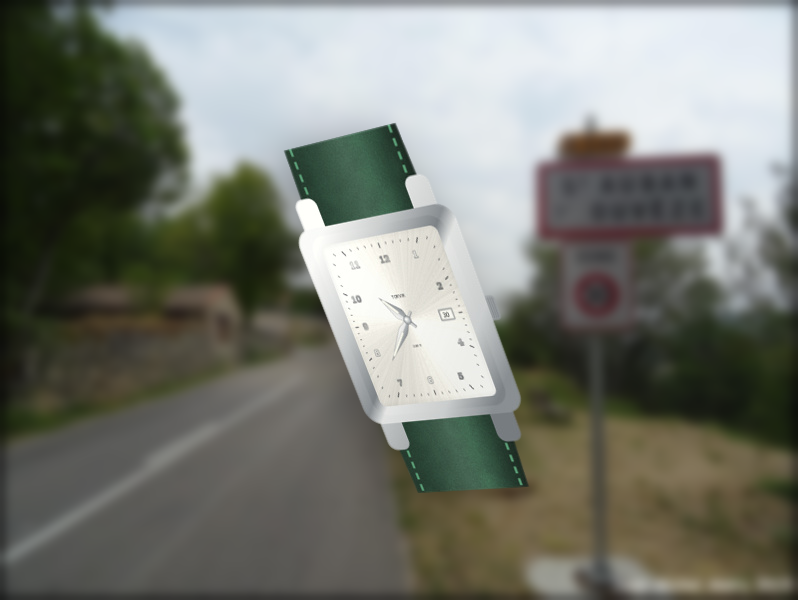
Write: 10 h 37 min
